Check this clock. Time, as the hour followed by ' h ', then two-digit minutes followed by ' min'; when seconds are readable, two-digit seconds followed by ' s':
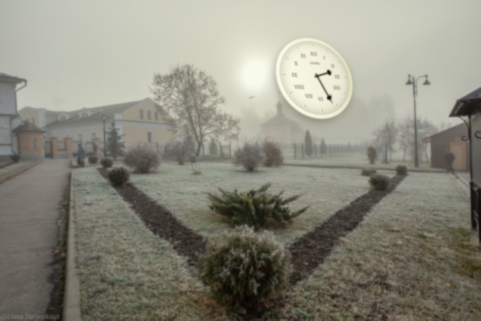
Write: 2 h 26 min
